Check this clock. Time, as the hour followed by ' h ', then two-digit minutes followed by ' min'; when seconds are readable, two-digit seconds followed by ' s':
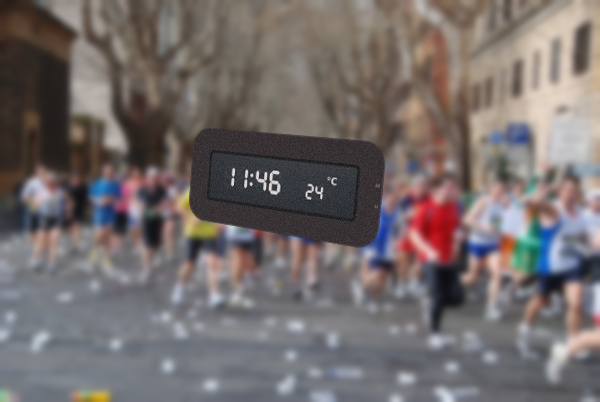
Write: 11 h 46 min
